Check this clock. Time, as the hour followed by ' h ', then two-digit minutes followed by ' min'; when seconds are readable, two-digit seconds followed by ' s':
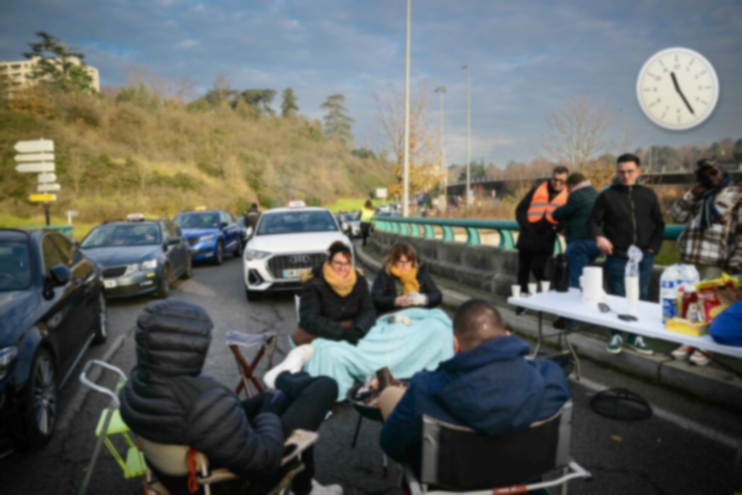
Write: 11 h 25 min
